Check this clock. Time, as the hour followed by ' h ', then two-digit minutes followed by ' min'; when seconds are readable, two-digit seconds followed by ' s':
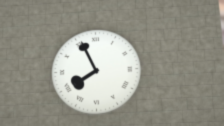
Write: 7 h 56 min
